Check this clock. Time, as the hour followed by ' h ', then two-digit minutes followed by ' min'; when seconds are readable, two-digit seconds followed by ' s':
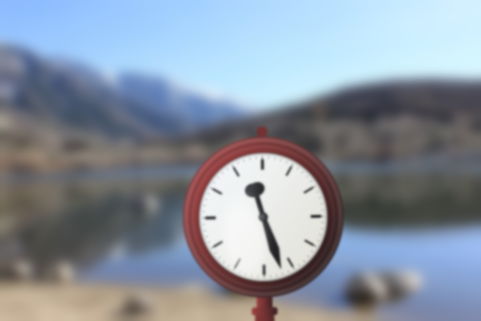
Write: 11 h 27 min
